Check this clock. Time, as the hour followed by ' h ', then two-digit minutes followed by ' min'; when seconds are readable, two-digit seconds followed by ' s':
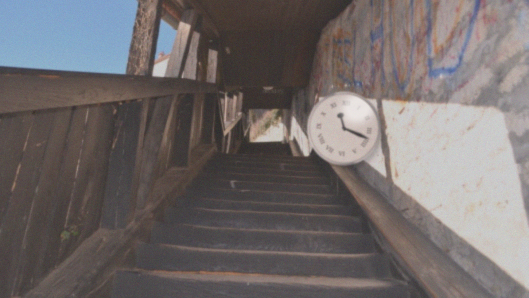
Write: 11 h 18 min
